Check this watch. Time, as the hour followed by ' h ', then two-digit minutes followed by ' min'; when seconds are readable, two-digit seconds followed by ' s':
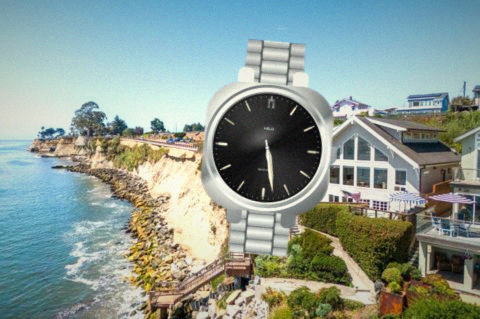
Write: 5 h 28 min
